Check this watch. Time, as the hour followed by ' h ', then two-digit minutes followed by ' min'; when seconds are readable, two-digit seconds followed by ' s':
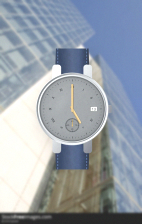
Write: 5 h 00 min
